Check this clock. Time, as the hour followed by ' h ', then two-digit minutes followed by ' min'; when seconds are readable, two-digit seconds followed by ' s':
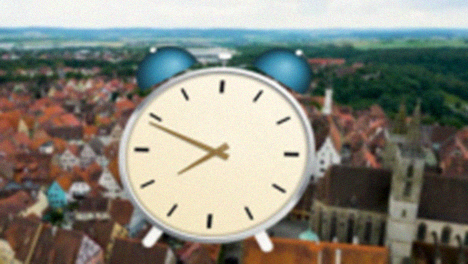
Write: 7 h 49 min
